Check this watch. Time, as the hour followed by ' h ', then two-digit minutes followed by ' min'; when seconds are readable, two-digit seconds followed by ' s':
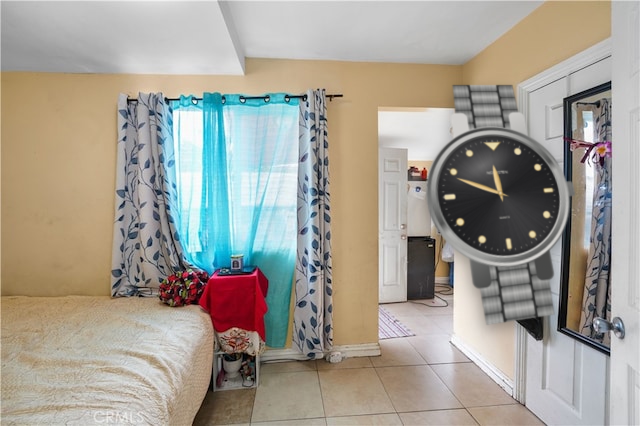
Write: 11 h 49 min
